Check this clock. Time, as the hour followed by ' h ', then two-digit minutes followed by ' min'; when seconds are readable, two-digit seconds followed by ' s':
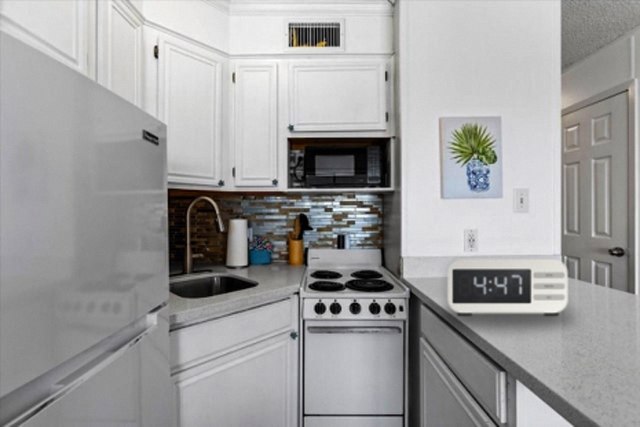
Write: 4 h 47 min
